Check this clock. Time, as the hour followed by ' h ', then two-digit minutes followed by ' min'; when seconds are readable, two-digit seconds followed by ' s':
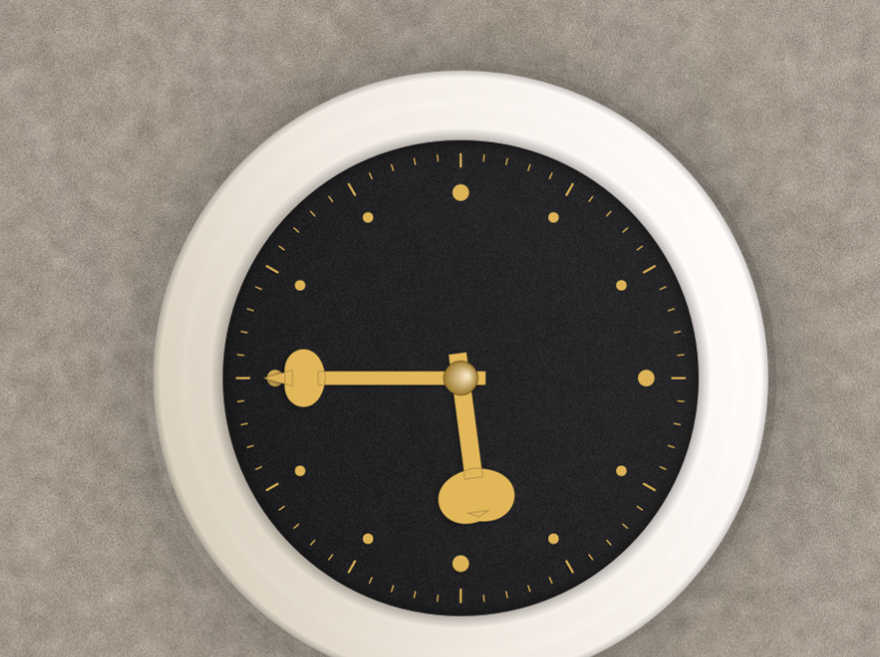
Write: 5 h 45 min
